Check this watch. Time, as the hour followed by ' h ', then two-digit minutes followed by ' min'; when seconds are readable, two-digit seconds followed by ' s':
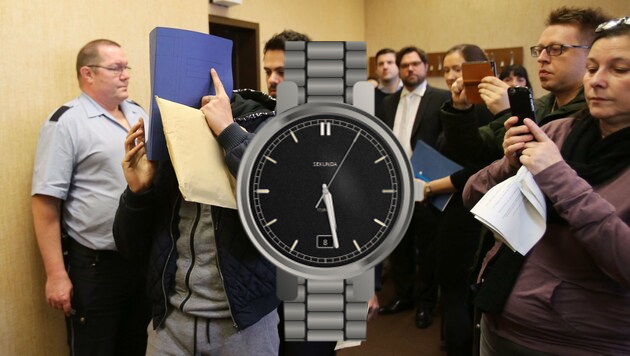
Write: 5 h 28 min 05 s
